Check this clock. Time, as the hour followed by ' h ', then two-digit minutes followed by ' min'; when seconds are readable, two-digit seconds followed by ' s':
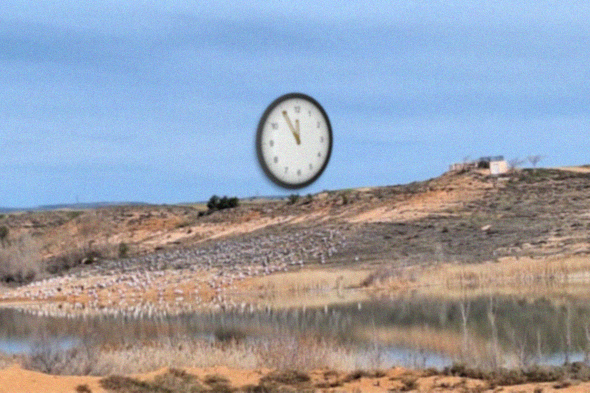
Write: 11 h 55 min
